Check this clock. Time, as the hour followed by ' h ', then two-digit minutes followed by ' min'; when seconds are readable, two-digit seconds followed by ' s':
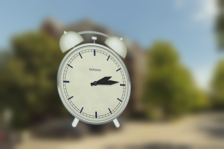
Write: 2 h 14 min
